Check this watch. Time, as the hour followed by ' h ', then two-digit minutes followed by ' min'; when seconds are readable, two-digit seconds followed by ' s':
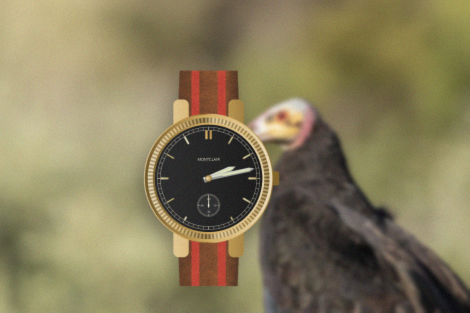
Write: 2 h 13 min
